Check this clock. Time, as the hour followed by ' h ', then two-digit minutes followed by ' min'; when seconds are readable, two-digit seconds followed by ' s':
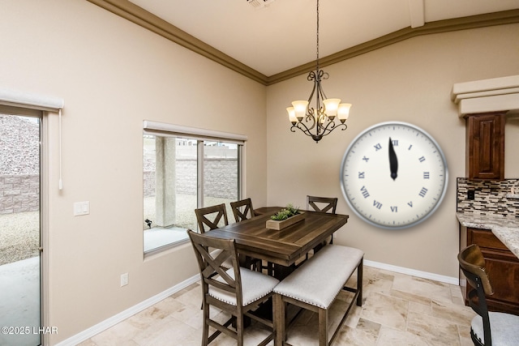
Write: 11 h 59 min
